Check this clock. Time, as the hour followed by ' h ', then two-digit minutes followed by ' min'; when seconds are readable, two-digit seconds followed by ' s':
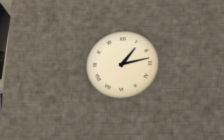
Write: 1 h 13 min
